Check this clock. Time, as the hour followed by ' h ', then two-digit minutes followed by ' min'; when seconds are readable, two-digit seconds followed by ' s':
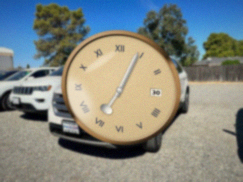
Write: 7 h 04 min
